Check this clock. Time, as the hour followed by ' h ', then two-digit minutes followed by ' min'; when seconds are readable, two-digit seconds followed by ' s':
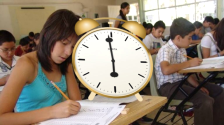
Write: 5 h 59 min
